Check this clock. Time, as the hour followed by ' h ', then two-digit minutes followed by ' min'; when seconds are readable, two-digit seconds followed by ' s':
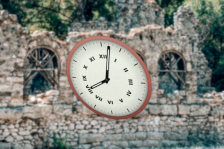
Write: 8 h 02 min
